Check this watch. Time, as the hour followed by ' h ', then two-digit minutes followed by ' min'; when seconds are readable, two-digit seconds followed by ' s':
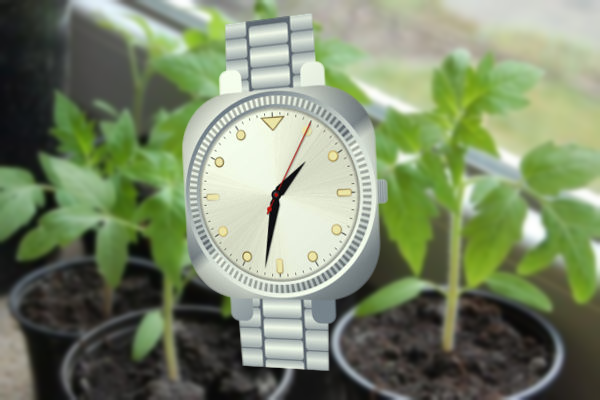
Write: 1 h 32 min 05 s
